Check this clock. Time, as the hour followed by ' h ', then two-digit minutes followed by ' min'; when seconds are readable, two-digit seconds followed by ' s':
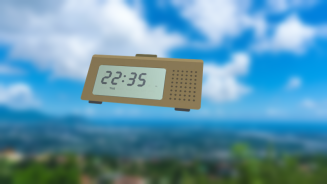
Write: 22 h 35 min
